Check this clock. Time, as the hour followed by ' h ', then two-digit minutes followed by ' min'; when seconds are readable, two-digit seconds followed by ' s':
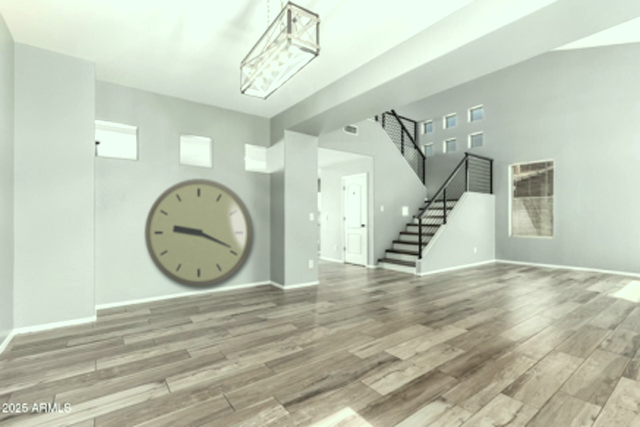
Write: 9 h 19 min
